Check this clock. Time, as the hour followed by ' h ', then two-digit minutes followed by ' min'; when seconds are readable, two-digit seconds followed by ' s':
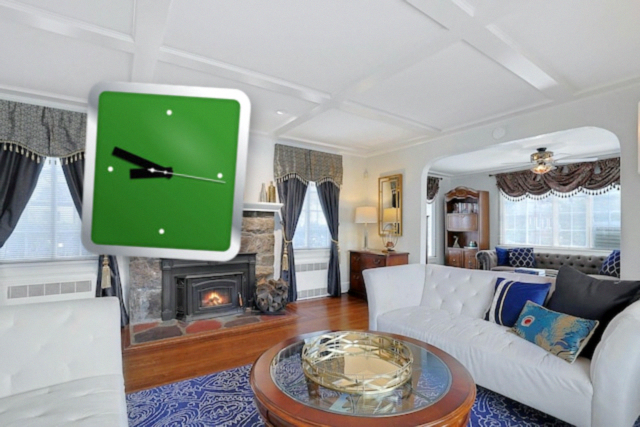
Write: 8 h 48 min 16 s
